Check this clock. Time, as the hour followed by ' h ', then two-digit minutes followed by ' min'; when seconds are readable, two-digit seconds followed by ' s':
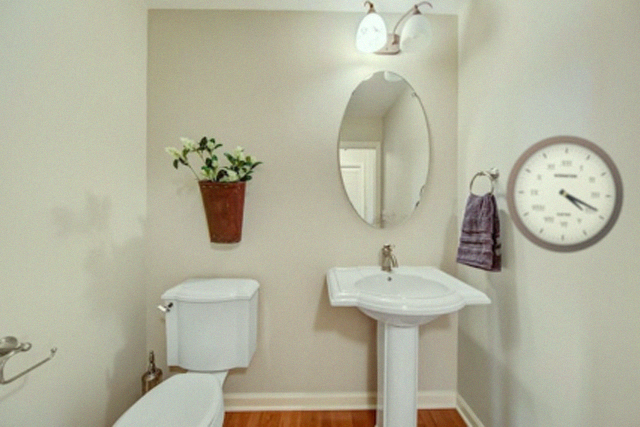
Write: 4 h 19 min
